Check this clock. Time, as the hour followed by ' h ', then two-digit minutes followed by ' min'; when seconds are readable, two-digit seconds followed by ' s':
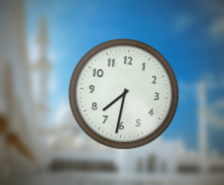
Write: 7 h 31 min
